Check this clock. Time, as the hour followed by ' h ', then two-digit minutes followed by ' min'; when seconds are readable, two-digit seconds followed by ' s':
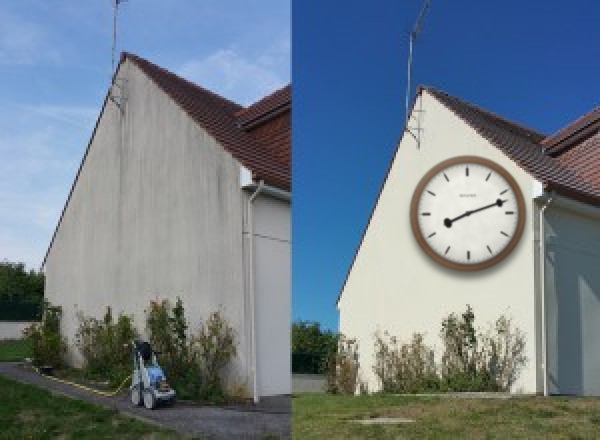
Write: 8 h 12 min
